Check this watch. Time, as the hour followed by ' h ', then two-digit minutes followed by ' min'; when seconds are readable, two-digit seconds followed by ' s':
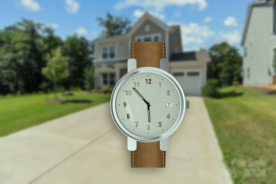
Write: 5 h 53 min
